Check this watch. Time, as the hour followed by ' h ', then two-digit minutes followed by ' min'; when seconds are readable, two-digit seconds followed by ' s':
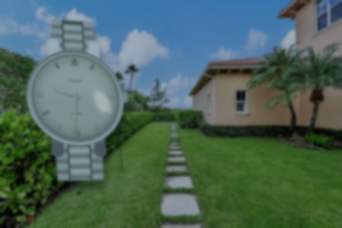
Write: 9 h 31 min
